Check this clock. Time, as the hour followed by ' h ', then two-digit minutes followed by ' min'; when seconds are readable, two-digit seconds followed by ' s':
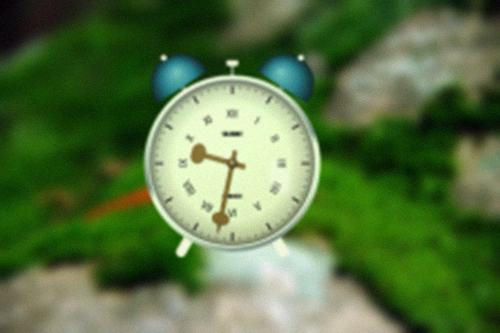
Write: 9 h 32 min
